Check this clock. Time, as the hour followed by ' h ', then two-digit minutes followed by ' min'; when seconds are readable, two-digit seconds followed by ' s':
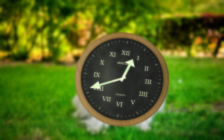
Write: 12 h 41 min
